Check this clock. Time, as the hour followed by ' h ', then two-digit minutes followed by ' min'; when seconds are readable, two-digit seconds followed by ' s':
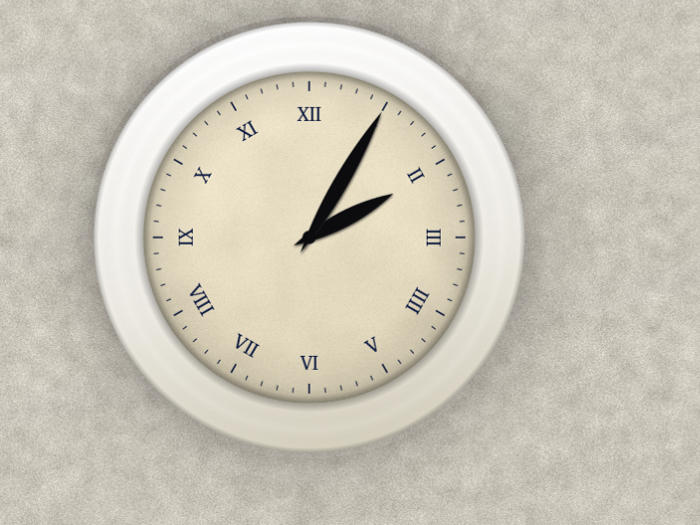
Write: 2 h 05 min
